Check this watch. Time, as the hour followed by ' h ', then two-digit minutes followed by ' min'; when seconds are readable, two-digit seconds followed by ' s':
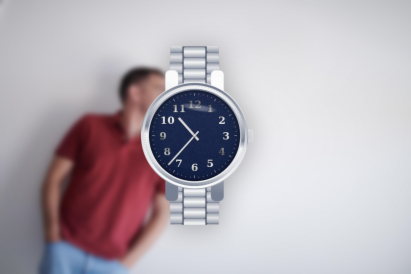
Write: 10 h 37 min
